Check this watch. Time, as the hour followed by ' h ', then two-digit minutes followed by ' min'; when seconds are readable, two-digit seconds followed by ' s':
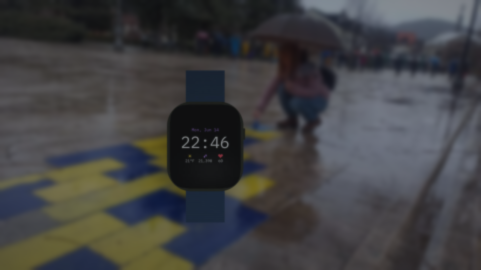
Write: 22 h 46 min
